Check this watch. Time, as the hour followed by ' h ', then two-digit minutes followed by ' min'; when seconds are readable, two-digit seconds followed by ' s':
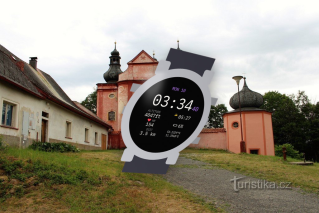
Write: 3 h 34 min
